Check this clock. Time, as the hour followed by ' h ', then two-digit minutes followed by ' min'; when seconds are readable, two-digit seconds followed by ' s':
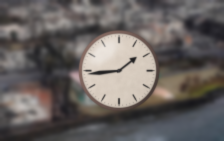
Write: 1 h 44 min
